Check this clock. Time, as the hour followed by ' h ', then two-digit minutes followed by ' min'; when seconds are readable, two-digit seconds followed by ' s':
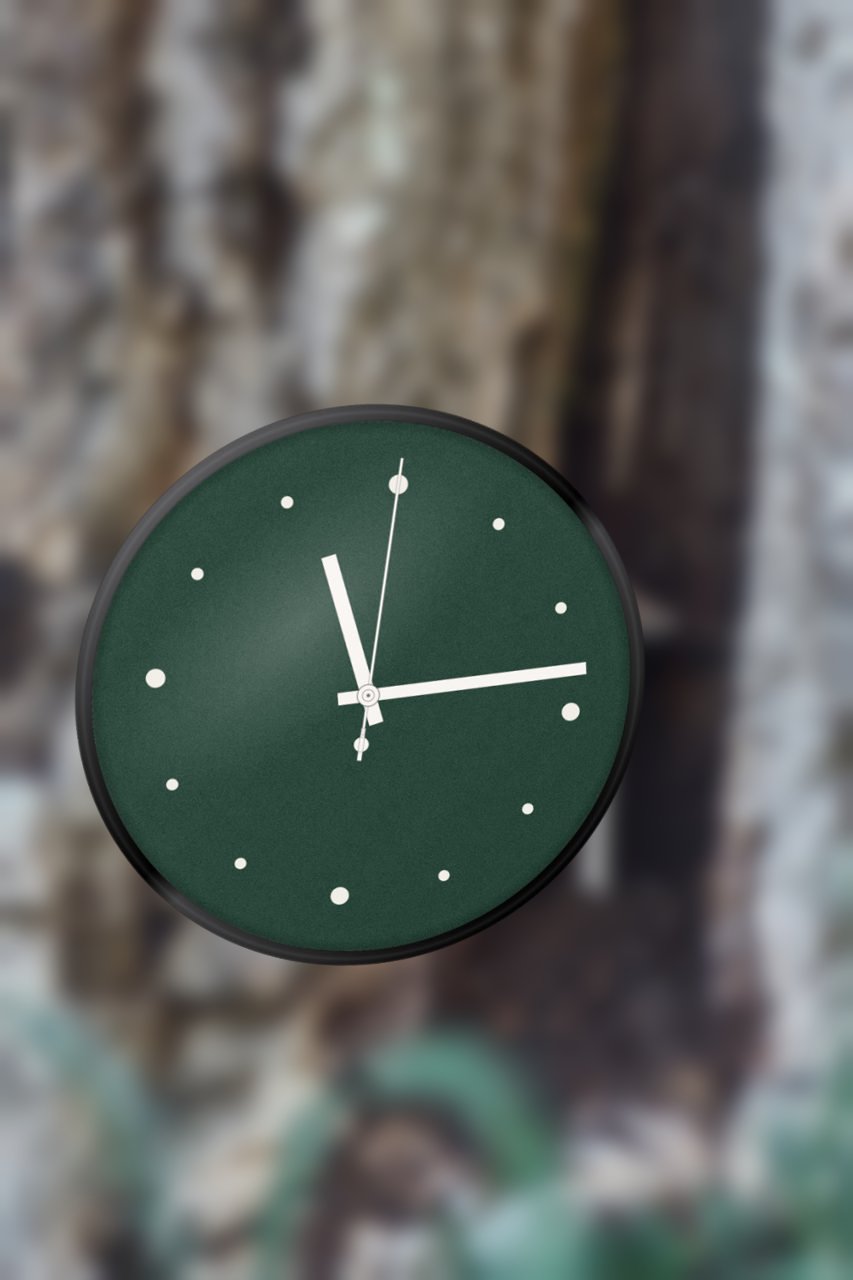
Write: 11 h 13 min 00 s
